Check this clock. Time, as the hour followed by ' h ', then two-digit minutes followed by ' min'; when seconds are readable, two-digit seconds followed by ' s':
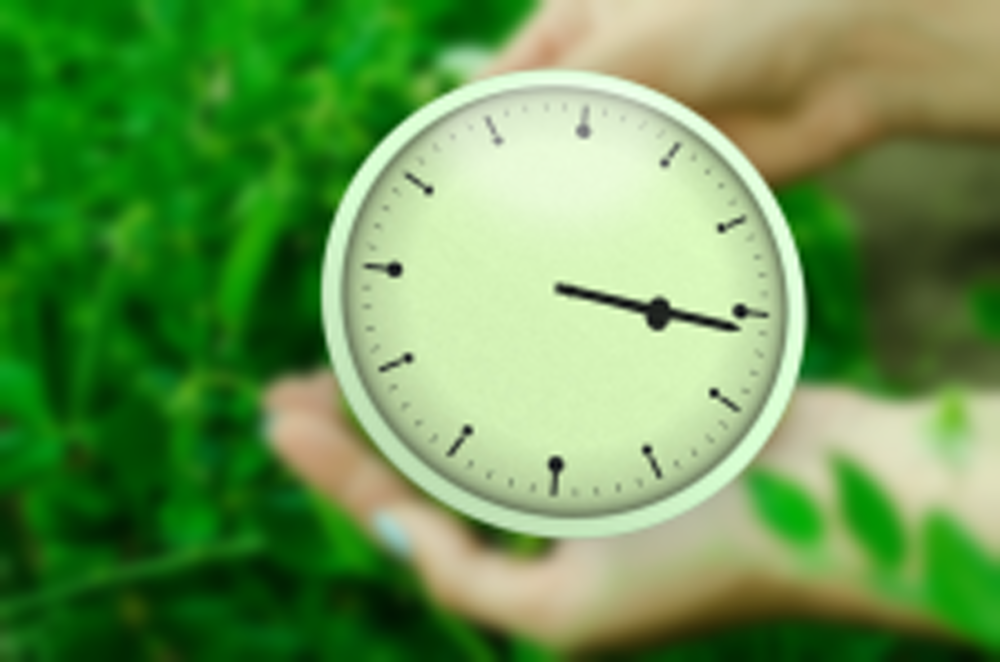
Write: 3 h 16 min
